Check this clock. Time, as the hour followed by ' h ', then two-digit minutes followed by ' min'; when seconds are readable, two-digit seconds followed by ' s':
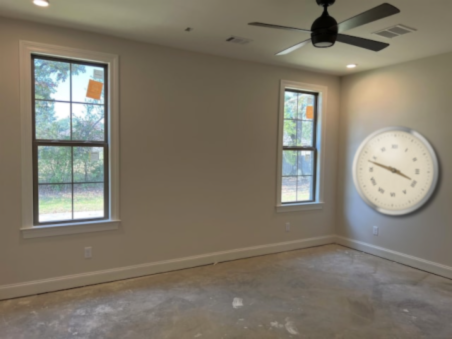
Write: 3 h 48 min
